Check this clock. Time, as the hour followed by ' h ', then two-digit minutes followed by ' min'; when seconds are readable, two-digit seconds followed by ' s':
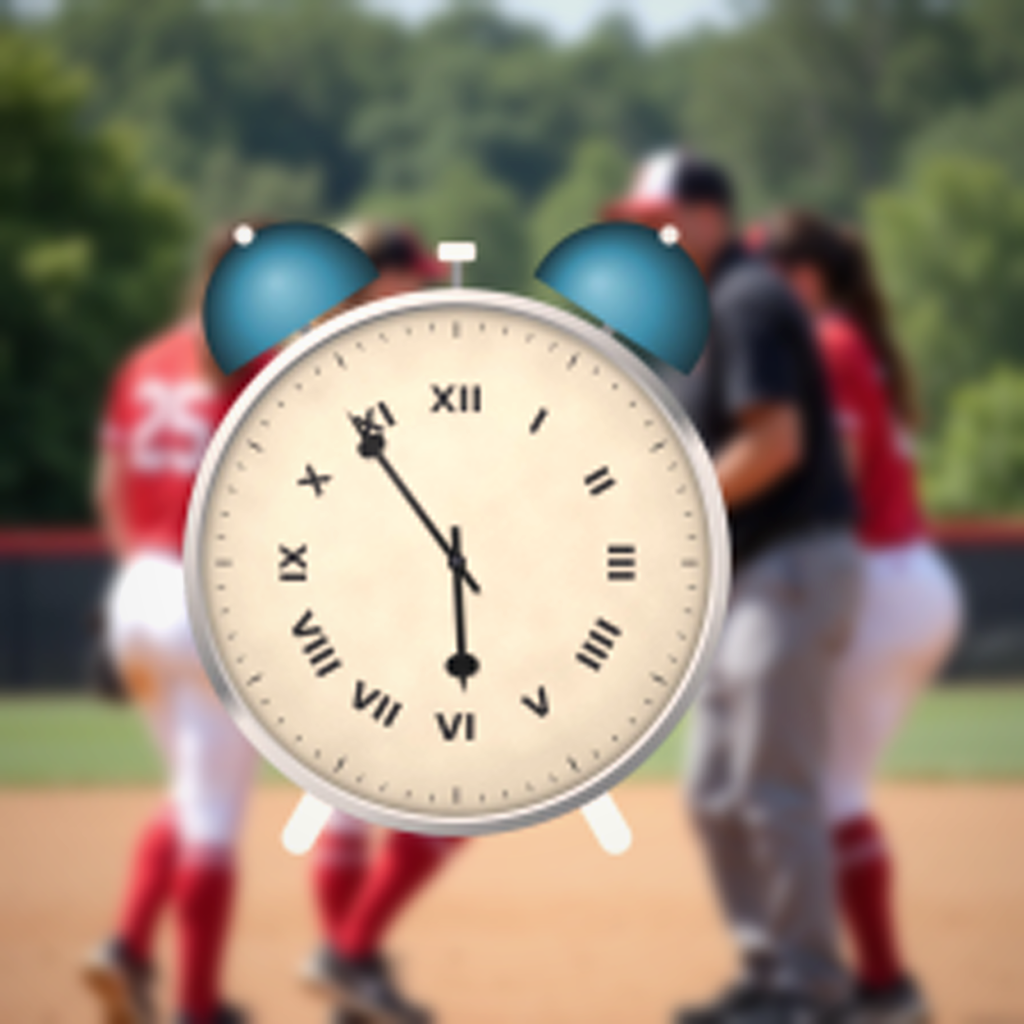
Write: 5 h 54 min
